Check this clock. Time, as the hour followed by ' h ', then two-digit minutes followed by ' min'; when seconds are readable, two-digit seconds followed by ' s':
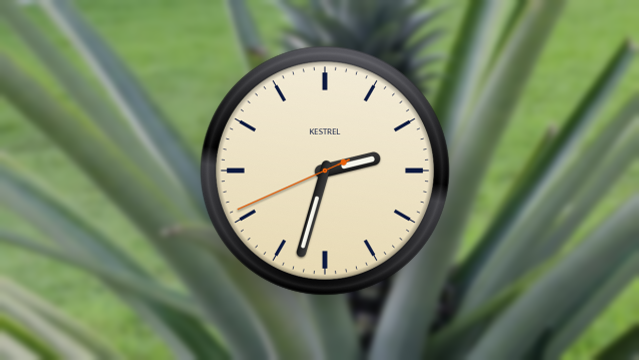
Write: 2 h 32 min 41 s
